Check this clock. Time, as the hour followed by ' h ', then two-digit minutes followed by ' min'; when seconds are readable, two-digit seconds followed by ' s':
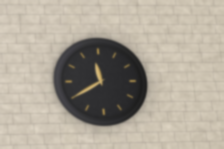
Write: 11 h 40 min
